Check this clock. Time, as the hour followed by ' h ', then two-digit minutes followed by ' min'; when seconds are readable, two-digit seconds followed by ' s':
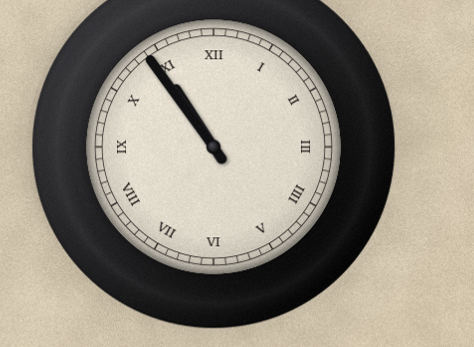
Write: 10 h 54 min
